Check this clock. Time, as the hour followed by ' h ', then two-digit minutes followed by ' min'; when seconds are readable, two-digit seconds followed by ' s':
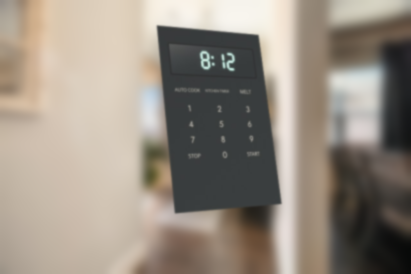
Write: 8 h 12 min
